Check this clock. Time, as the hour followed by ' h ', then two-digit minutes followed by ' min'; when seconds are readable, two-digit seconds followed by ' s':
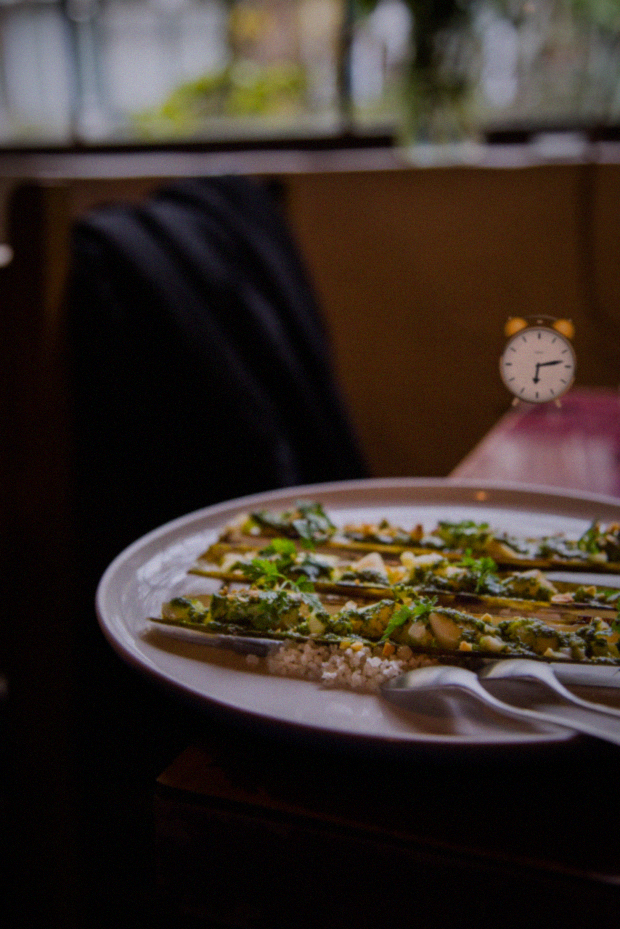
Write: 6 h 13 min
